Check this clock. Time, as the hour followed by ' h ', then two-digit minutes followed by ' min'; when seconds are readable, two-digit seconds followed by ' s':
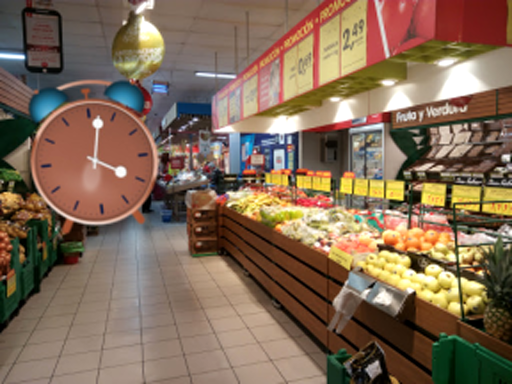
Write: 4 h 02 min
